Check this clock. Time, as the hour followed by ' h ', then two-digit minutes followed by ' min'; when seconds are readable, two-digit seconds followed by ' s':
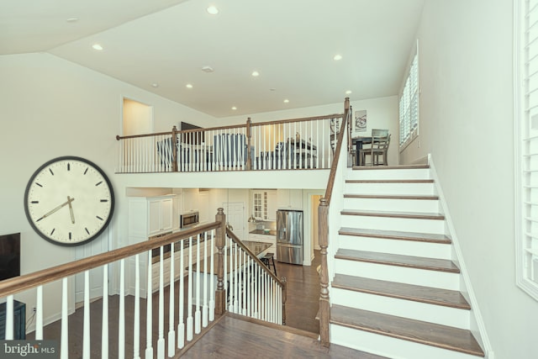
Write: 5 h 40 min
